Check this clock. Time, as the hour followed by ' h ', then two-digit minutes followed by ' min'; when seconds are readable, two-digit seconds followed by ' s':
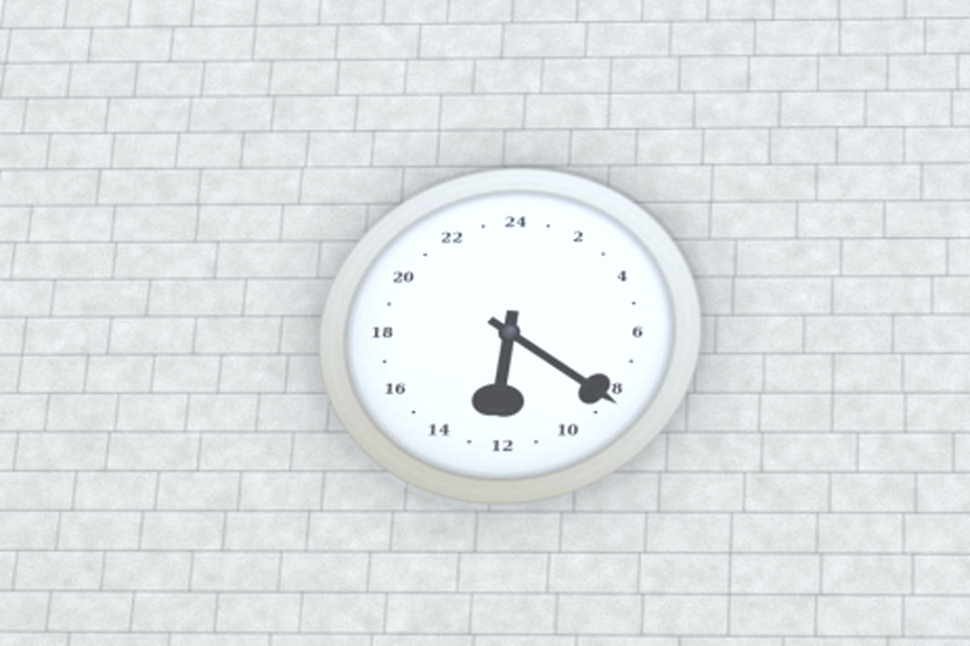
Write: 12 h 21 min
